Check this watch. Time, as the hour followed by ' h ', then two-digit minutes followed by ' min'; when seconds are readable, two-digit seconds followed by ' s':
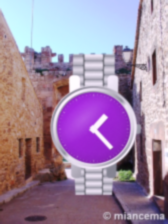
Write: 1 h 23 min
